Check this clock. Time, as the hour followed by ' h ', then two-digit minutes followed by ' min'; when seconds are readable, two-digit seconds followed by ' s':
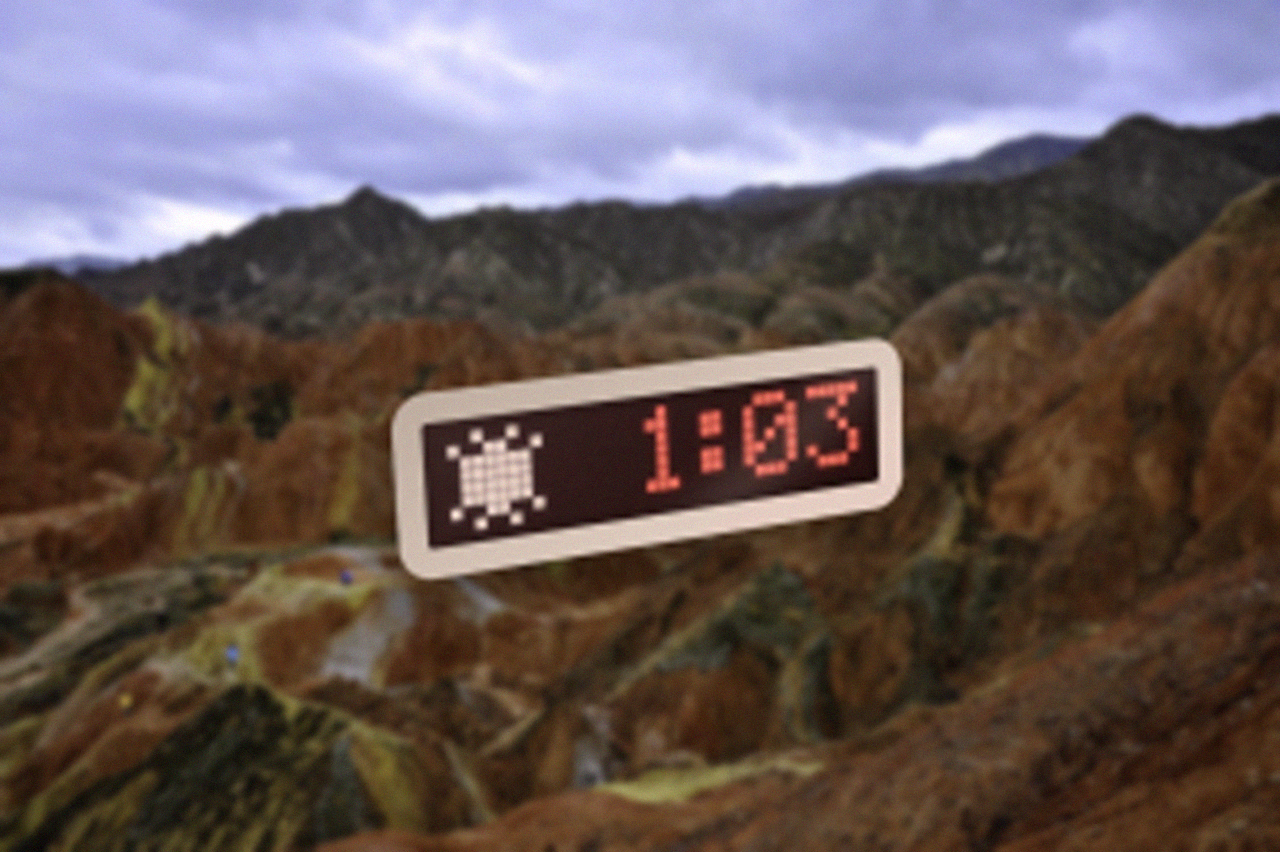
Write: 1 h 03 min
